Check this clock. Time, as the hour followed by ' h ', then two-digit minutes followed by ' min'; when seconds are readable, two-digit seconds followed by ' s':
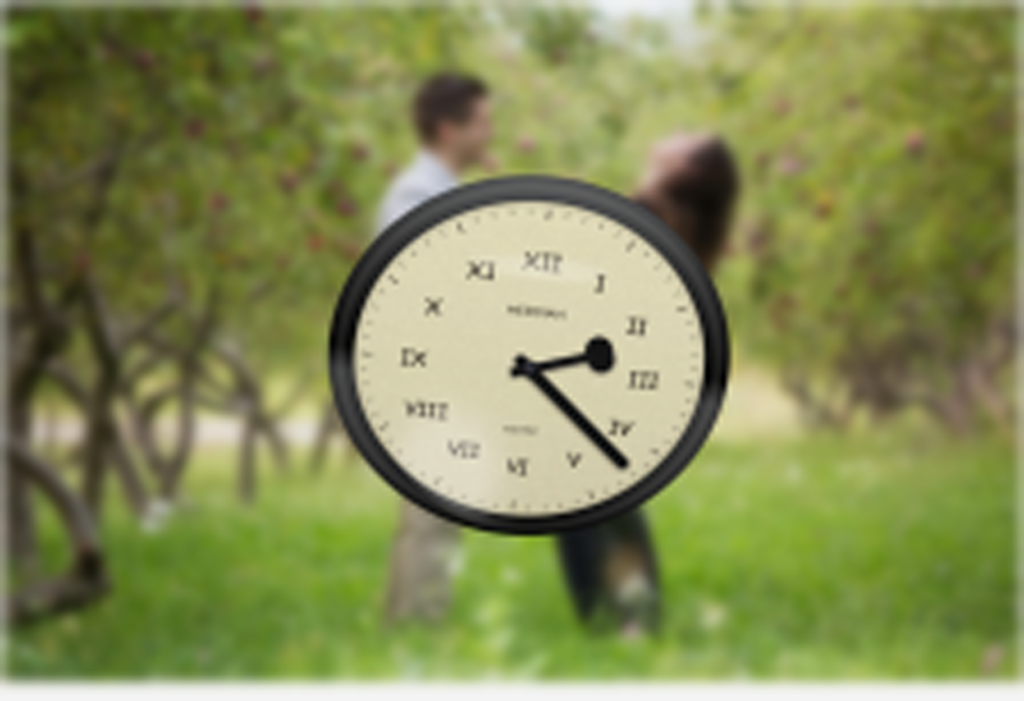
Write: 2 h 22 min
